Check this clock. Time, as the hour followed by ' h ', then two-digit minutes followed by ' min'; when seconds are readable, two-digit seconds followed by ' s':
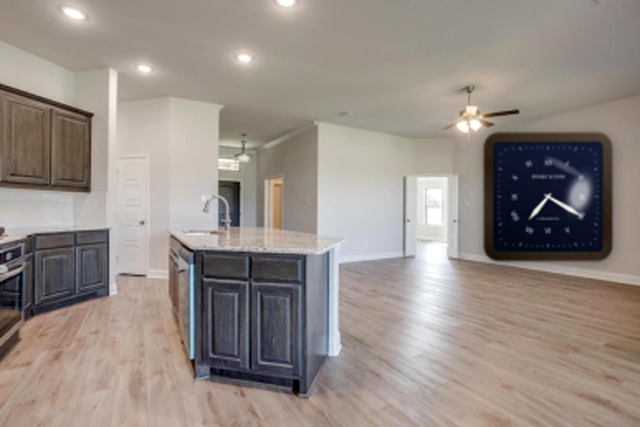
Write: 7 h 20 min
